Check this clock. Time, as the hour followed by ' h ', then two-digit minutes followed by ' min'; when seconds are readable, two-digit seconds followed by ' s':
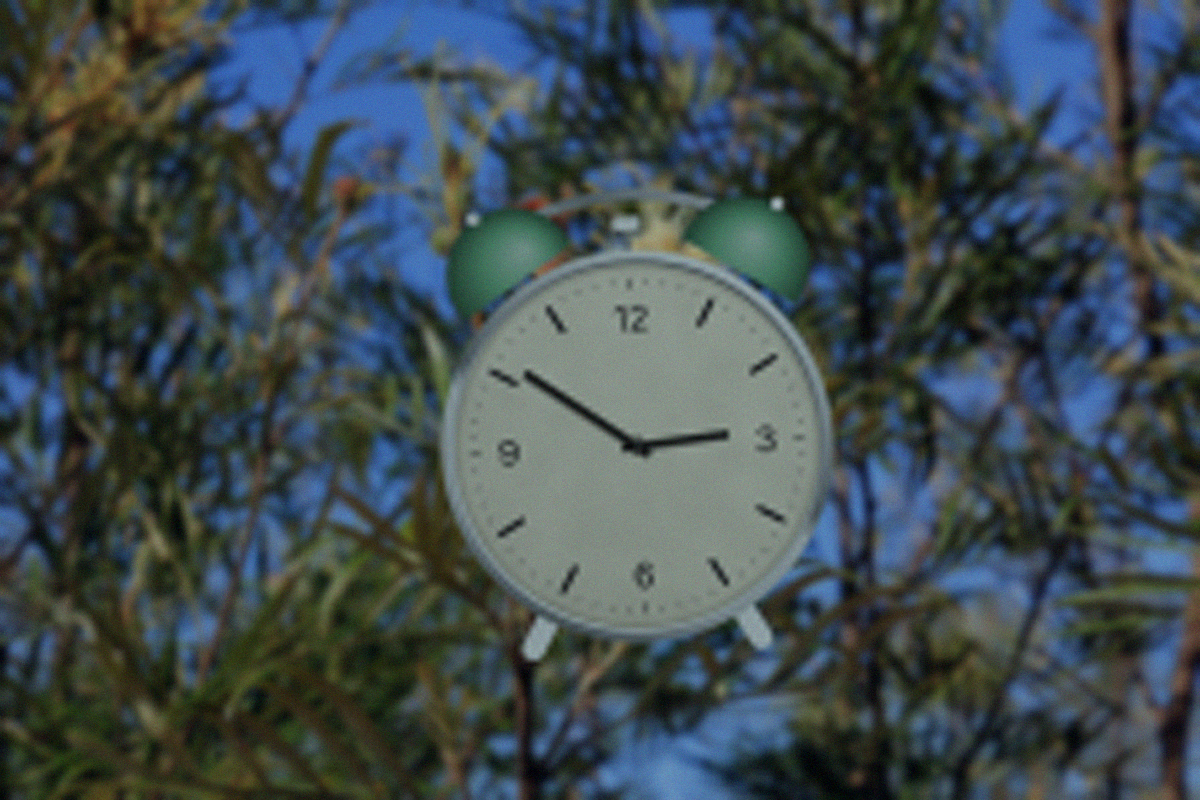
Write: 2 h 51 min
